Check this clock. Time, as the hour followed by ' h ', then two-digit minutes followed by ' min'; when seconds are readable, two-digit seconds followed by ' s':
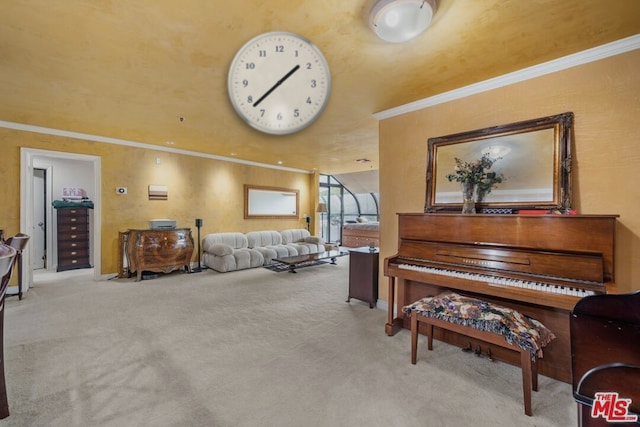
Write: 1 h 38 min
